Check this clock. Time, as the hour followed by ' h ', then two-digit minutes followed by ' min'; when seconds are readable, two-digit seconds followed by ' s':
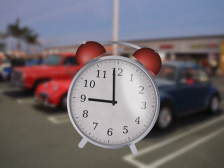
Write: 8 h 59 min
